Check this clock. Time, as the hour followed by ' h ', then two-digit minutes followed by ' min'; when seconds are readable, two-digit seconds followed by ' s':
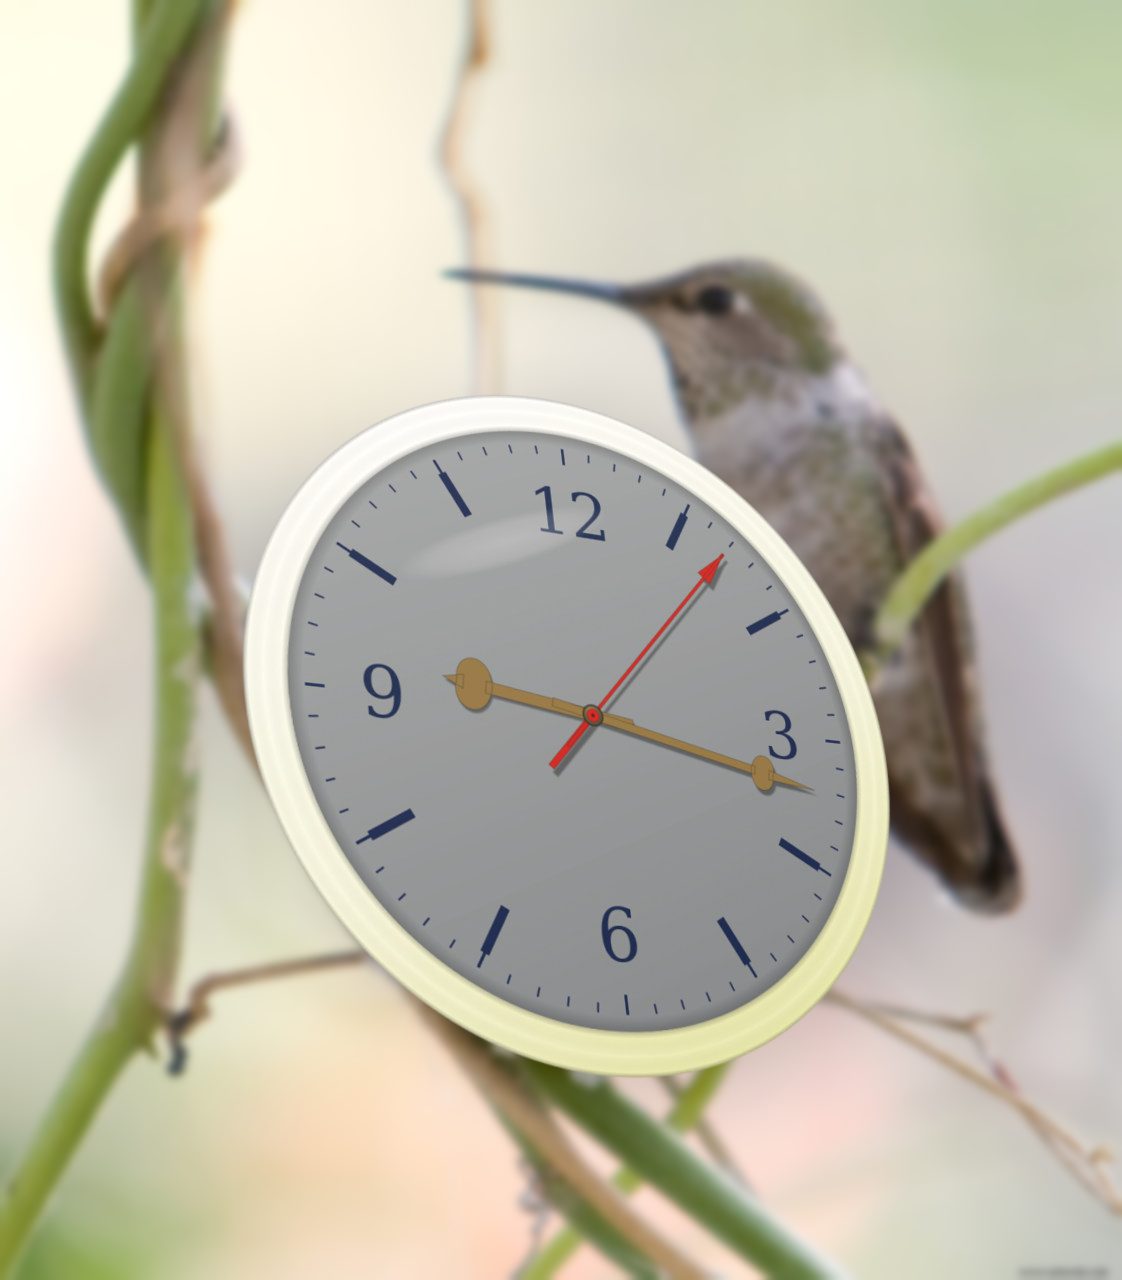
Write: 9 h 17 min 07 s
